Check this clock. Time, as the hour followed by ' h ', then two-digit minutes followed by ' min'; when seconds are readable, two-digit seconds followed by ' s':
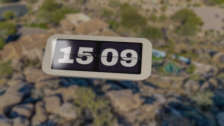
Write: 15 h 09 min
